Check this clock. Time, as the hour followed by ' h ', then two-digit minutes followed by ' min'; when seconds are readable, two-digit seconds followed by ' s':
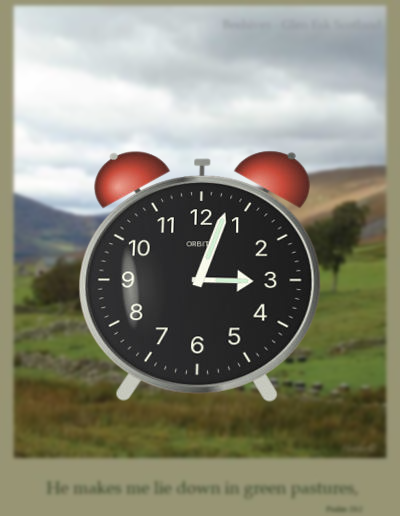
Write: 3 h 03 min
